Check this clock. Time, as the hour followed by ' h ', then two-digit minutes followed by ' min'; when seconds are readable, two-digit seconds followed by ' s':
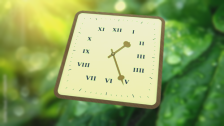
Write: 1 h 26 min
